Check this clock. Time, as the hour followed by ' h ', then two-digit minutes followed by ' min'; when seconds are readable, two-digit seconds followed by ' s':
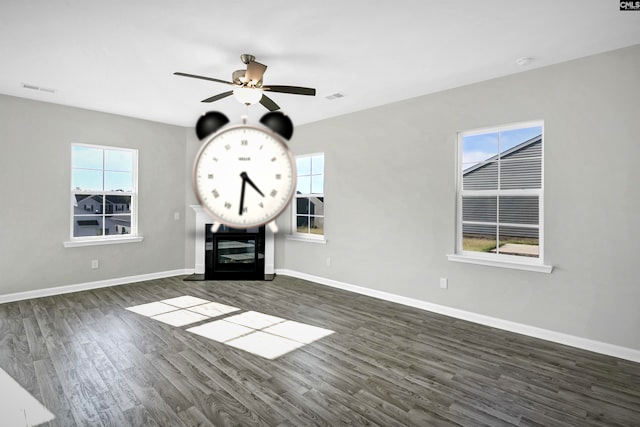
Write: 4 h 31 min
